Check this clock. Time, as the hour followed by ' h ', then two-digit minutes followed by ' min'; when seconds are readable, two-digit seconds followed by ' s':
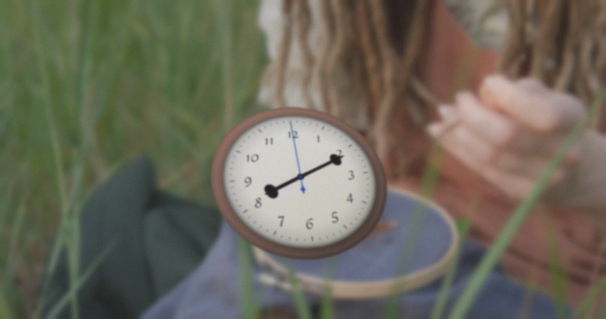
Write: 8 h 11 min 00 s
